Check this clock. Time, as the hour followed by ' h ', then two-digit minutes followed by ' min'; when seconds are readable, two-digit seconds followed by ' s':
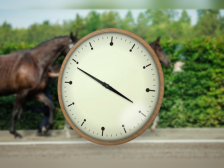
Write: 3 h 49 min
